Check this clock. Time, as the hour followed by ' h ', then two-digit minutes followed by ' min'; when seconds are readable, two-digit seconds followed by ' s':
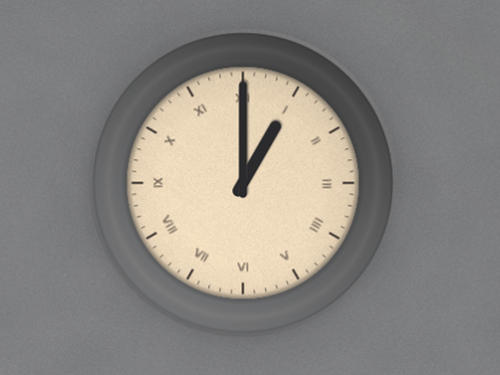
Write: 1 h 00 min
